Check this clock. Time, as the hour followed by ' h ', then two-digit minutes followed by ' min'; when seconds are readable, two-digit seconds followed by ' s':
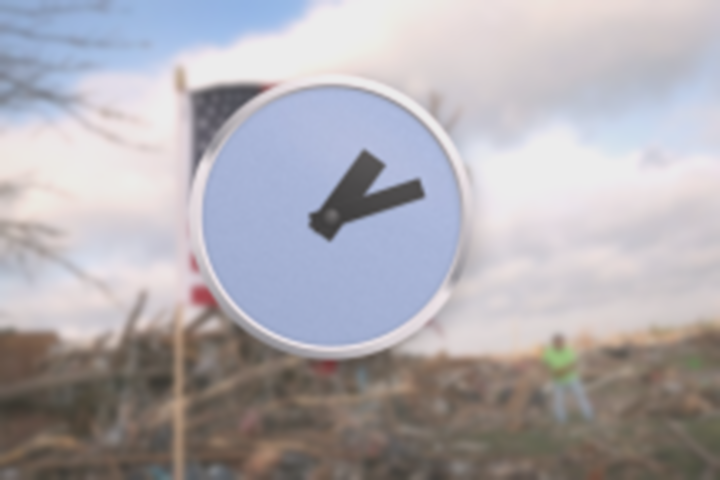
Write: 1 h 12 min
